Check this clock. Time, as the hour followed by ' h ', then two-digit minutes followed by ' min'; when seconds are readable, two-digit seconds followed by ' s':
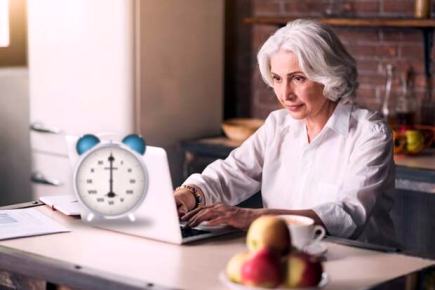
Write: 6 h 00 min
